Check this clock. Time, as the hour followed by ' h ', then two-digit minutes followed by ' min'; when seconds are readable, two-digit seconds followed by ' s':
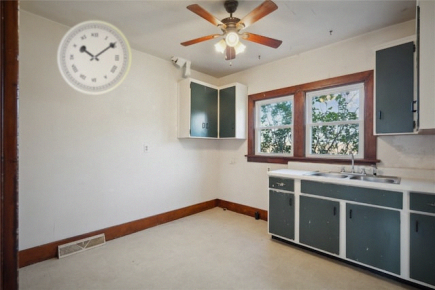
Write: 10 h 09 min
